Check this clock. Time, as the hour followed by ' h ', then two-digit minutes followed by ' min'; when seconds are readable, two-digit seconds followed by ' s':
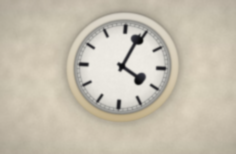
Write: 4 h 04 min
